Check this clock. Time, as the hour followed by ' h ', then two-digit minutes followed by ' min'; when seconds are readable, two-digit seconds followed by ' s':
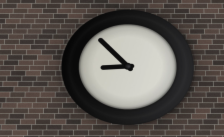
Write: 8 h 53 min
